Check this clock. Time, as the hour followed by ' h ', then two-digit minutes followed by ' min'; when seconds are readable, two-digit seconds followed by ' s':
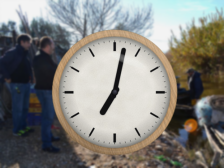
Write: 7 h 02 min
